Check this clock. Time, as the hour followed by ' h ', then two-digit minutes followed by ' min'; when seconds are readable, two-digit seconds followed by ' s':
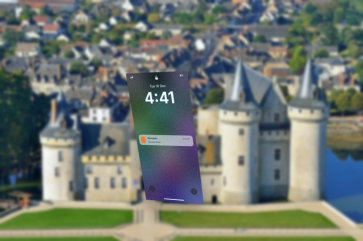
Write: 4 h 41 min
